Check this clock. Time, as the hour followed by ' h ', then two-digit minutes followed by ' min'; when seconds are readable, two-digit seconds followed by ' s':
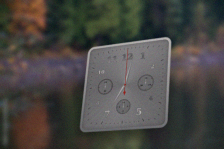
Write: 7 h 02 min
